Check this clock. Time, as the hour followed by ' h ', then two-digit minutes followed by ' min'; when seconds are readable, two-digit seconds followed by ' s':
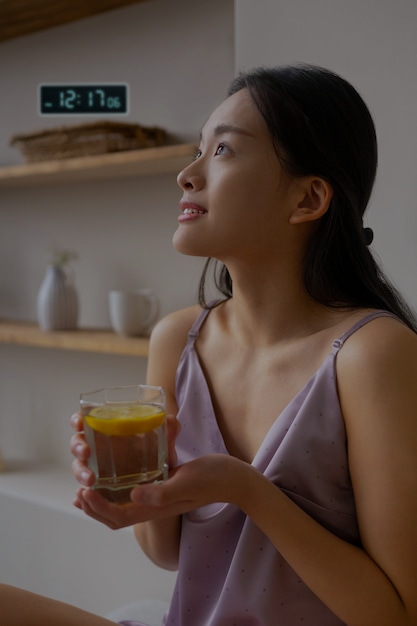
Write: 12 h 17 min
